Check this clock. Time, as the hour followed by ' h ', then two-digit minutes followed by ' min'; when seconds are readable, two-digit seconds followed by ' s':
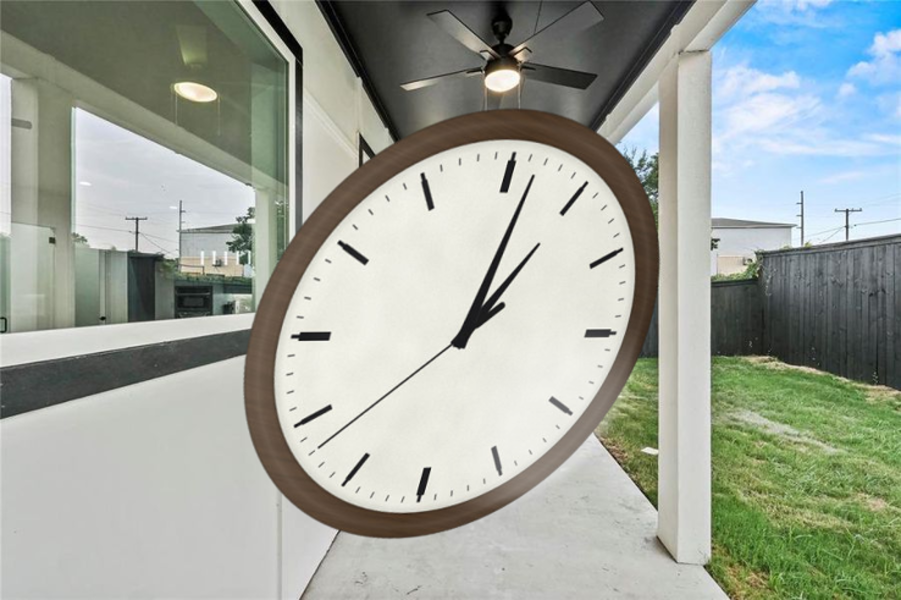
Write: 1 h 01 min 38 s
